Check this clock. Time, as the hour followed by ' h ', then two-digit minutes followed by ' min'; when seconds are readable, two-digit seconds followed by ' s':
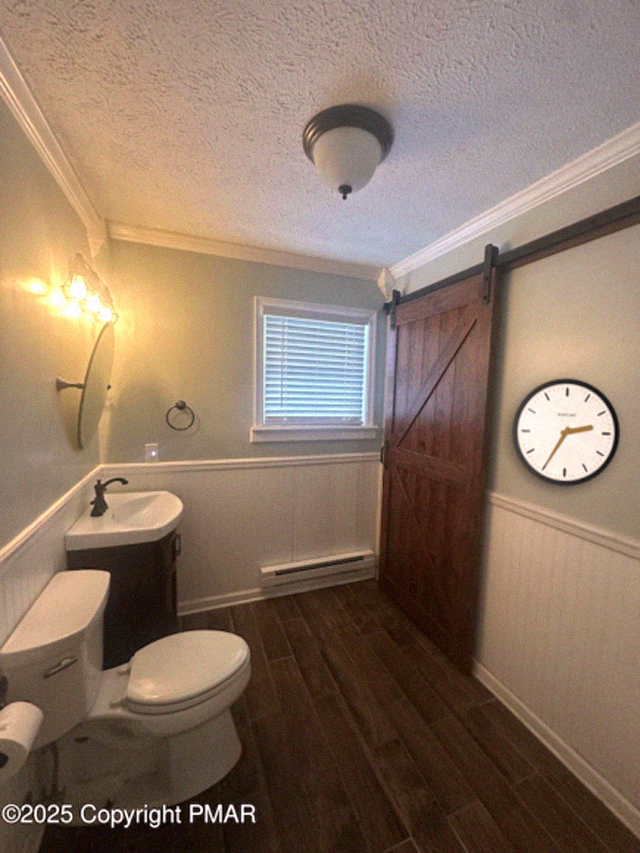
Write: 2 h 35 min
